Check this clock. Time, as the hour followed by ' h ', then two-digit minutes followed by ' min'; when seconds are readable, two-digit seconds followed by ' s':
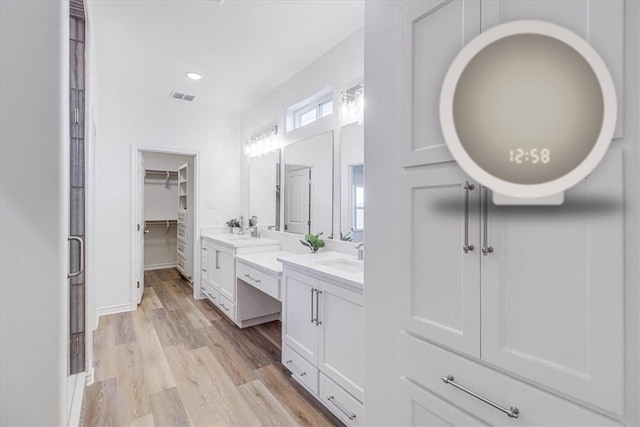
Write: 12 h 58 min
